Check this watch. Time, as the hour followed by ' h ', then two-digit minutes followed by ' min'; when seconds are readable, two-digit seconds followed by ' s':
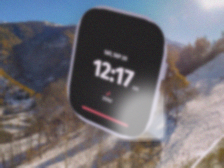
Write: 12 h 17 min
